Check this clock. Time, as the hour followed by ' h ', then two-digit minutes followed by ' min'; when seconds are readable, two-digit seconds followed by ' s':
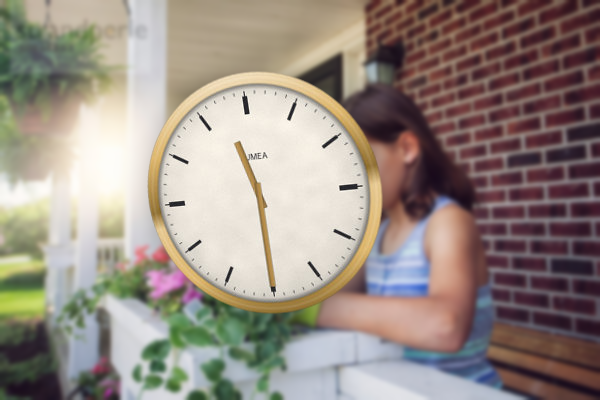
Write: 11 h 30 min
